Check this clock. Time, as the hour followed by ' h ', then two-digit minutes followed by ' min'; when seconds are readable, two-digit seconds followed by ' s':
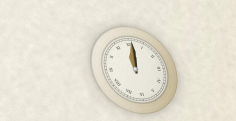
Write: 12 h 01 min
